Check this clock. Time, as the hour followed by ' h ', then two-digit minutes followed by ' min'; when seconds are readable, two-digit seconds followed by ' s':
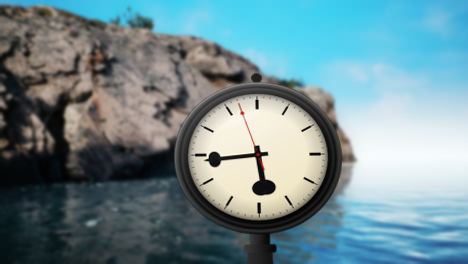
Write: 5 h 43 min 57 s
